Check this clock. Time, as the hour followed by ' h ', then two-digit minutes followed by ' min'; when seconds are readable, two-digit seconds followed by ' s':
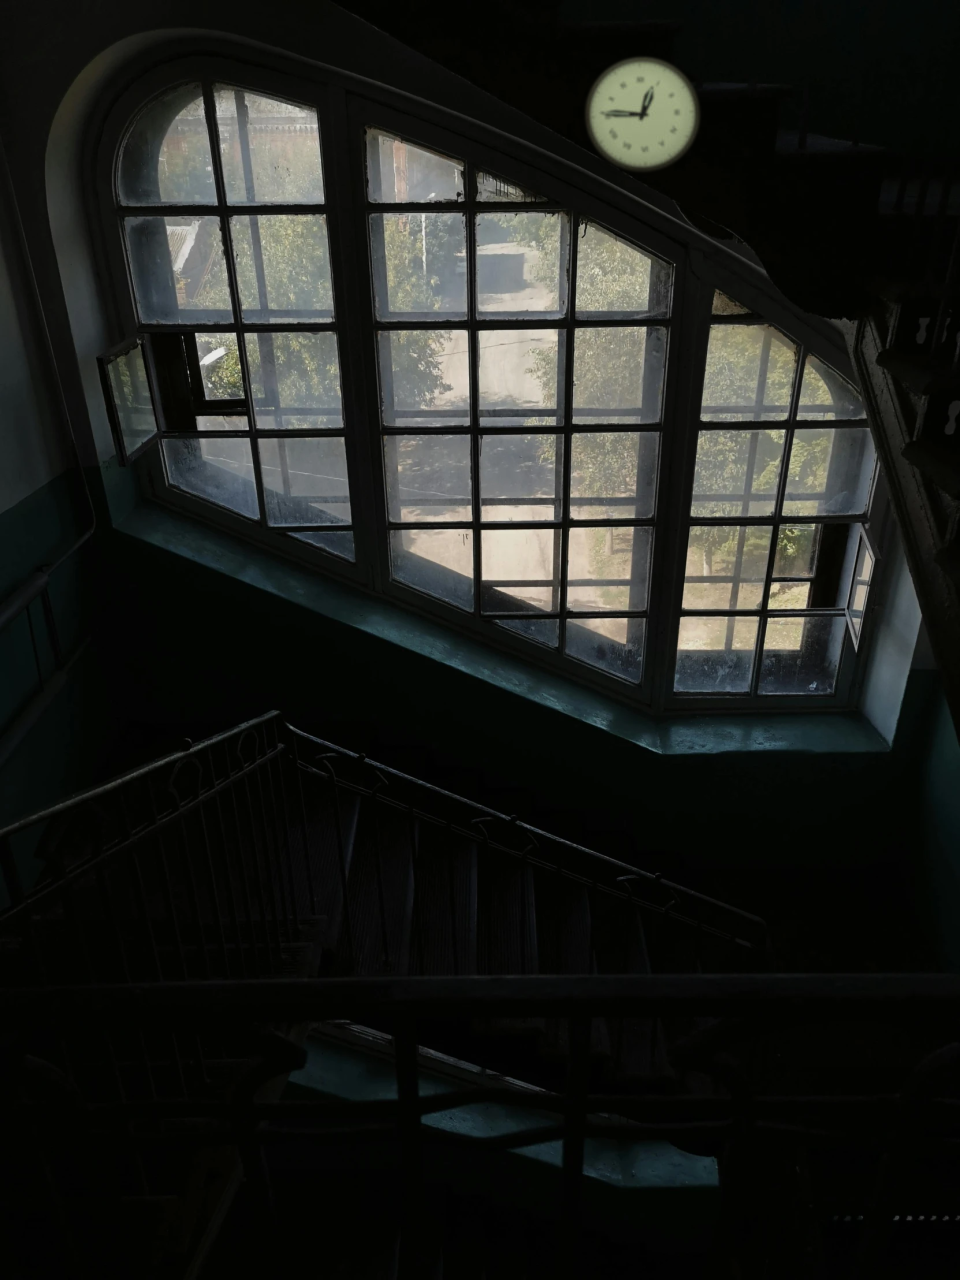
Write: 12 h 46 min
